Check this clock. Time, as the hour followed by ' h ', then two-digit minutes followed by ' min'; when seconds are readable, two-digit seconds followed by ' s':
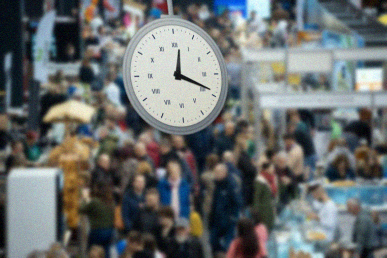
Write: 12 h 19 min
